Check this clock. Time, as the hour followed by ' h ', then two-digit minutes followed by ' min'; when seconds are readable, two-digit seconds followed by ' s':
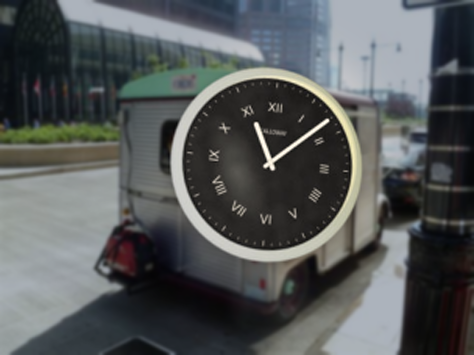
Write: 11 h 08 min
